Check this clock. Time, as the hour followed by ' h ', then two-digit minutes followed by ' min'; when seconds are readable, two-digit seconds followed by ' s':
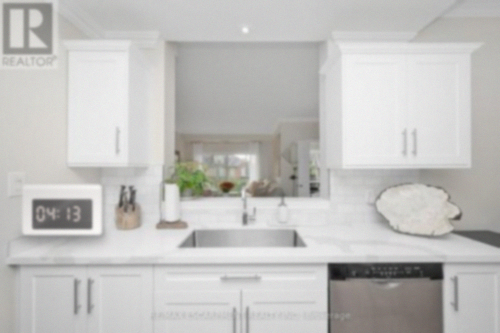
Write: 4 h 13 min
